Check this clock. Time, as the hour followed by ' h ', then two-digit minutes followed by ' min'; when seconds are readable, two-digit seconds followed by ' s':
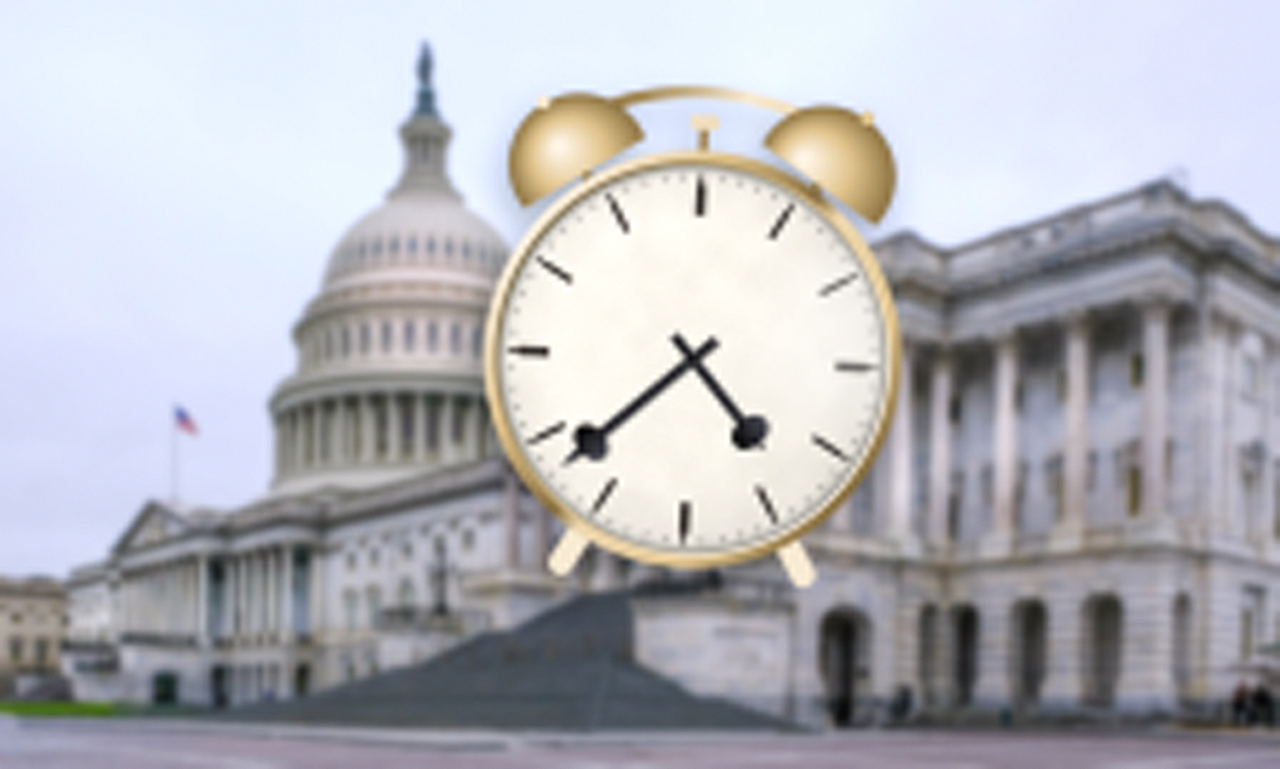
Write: 4 h 38 min
